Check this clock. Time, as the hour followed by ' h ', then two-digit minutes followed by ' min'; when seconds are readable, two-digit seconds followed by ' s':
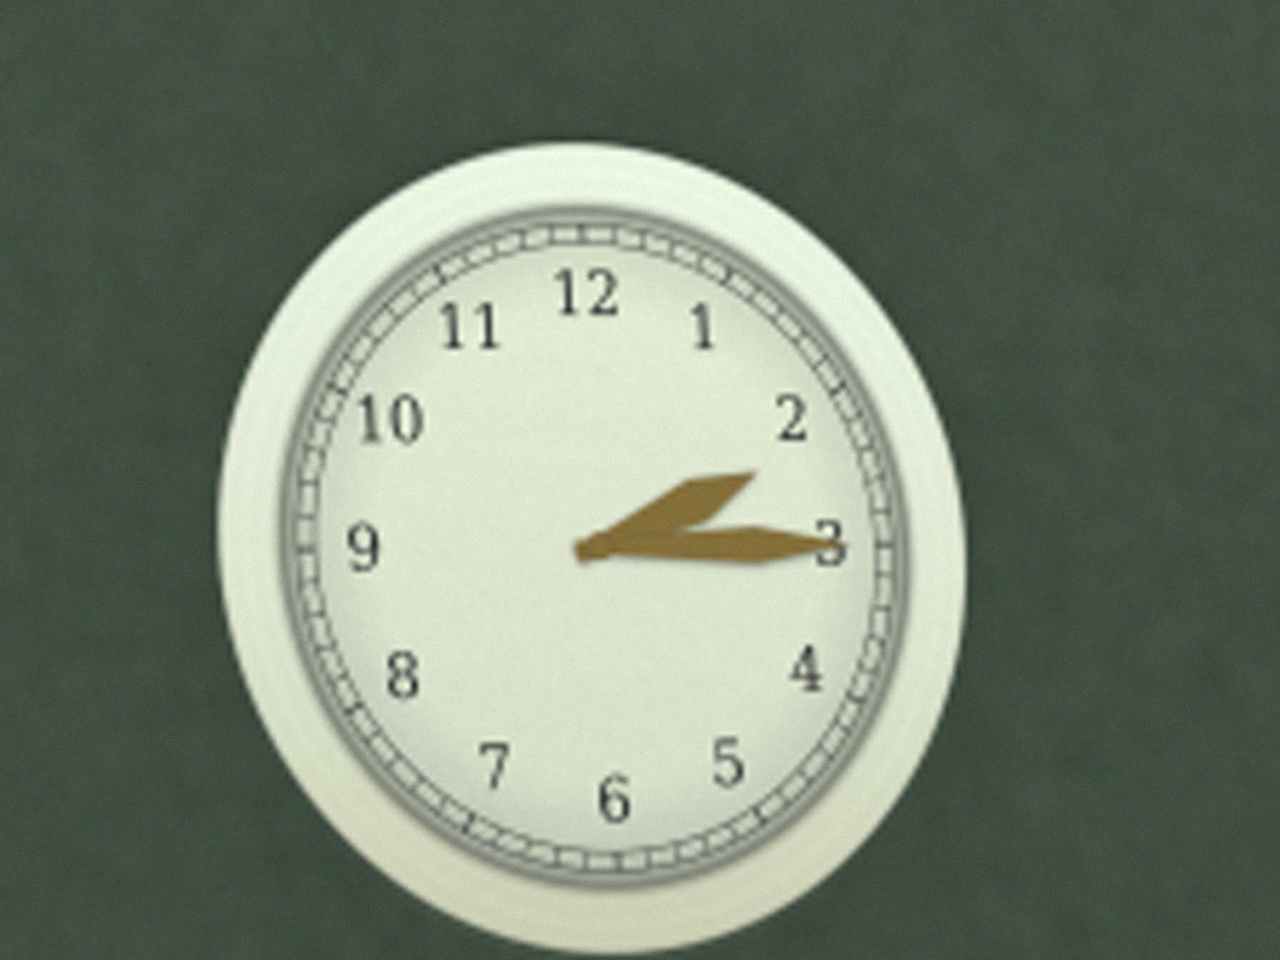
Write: 2 h 15 min
